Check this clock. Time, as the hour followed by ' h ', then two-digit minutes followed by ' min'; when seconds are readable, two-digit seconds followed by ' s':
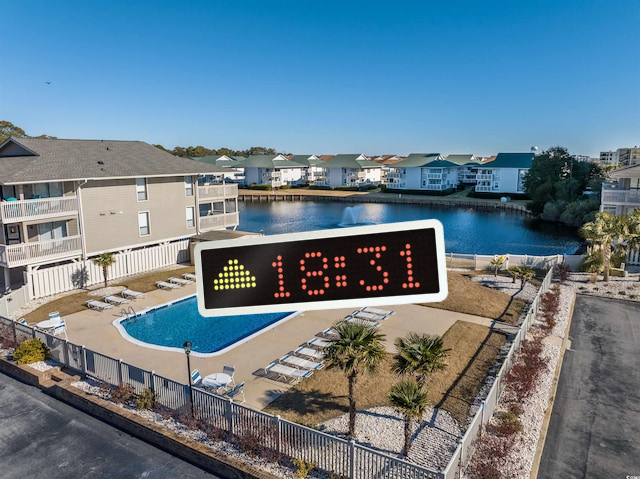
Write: 18 h 31 min
